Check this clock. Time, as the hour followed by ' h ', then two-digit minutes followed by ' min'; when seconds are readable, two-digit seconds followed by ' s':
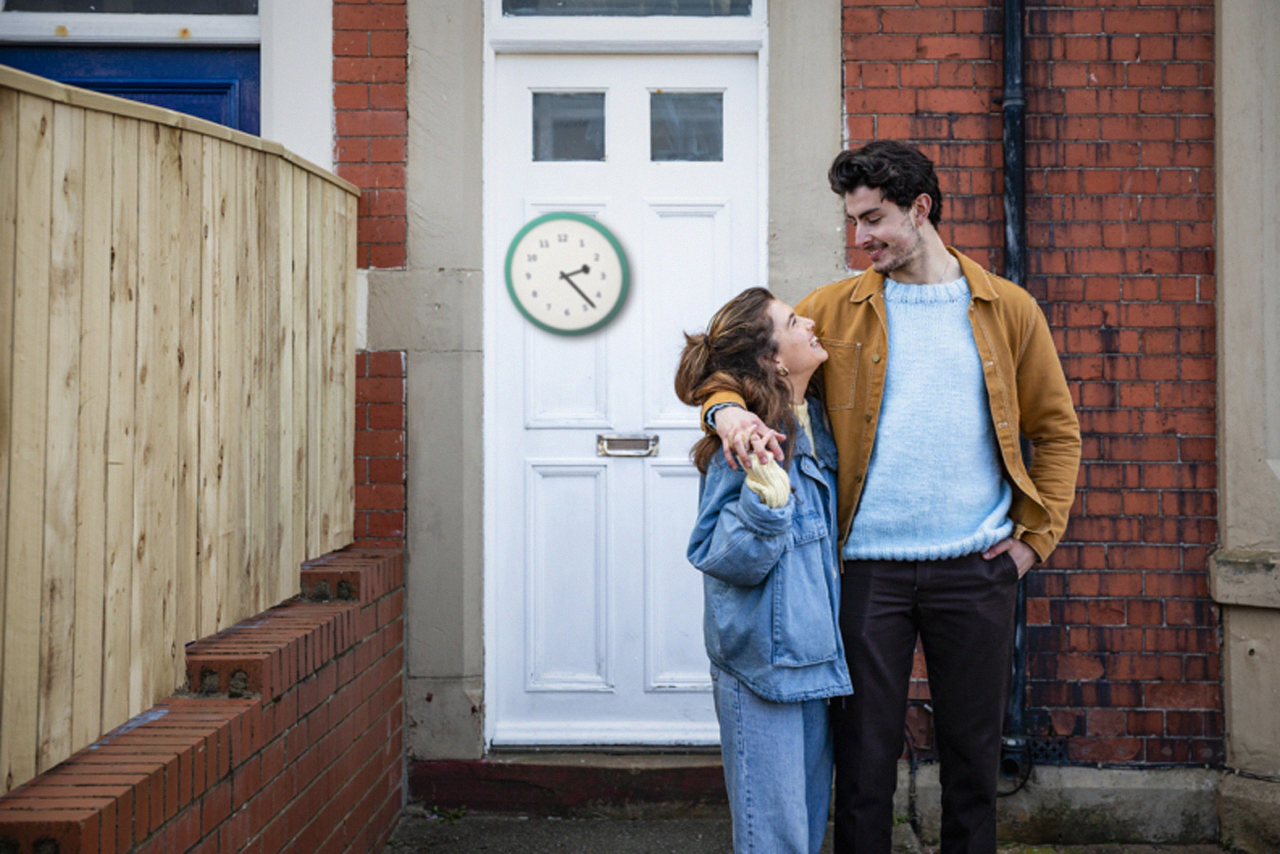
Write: 2 h 23 min
